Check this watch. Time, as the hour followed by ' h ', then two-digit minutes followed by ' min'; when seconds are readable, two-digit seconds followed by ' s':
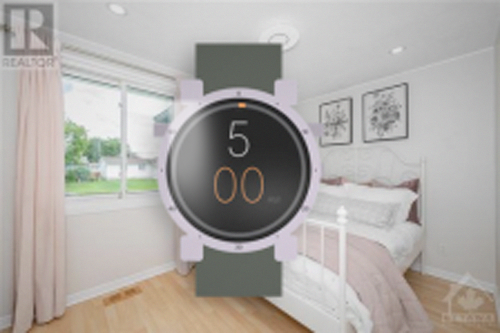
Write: 5 h 00 min
